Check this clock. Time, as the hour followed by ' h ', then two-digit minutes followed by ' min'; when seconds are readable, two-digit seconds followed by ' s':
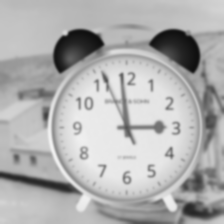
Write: 2 h 58 min 56 s
